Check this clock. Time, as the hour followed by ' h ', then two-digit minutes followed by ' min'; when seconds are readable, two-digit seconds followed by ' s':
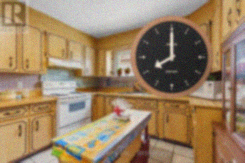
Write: 8 h 00 min
